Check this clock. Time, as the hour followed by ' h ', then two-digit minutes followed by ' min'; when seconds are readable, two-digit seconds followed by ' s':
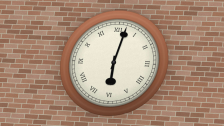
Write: 6 h 02 min
